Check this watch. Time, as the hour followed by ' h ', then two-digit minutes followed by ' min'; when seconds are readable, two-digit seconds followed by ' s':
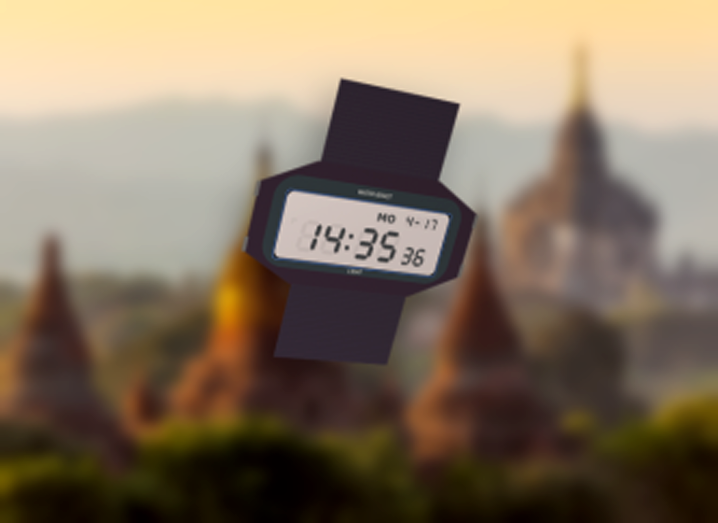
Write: 14 h 35 min 36 s
